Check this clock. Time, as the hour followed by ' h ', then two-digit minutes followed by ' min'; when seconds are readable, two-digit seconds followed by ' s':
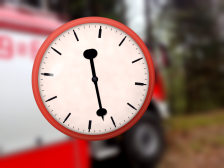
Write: 11 h 27 min
